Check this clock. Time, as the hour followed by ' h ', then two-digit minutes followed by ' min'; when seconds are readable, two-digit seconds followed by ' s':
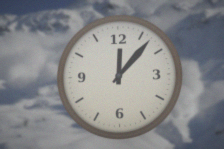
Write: 12 h 07 min
